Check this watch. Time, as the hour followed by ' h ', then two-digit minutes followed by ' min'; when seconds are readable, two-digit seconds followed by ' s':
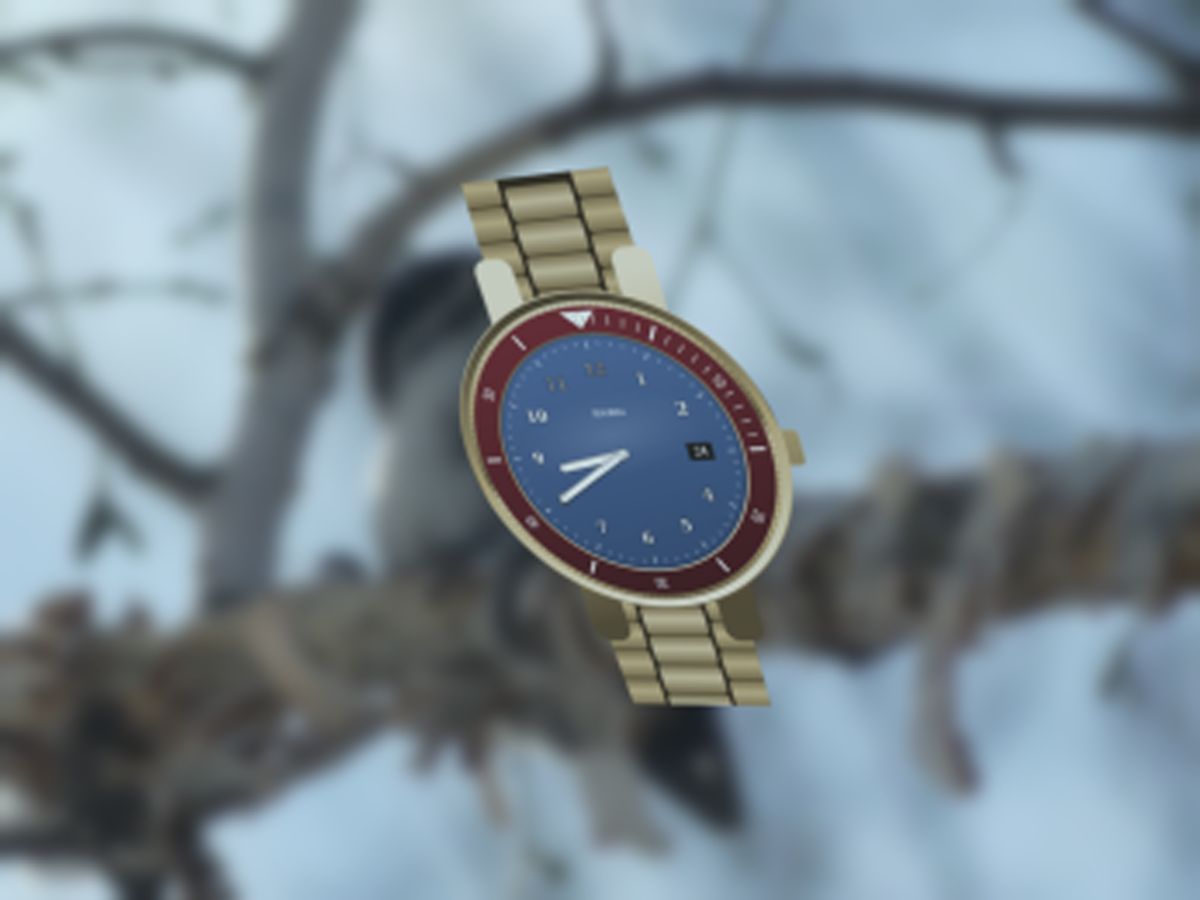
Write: 8 h 40 min
